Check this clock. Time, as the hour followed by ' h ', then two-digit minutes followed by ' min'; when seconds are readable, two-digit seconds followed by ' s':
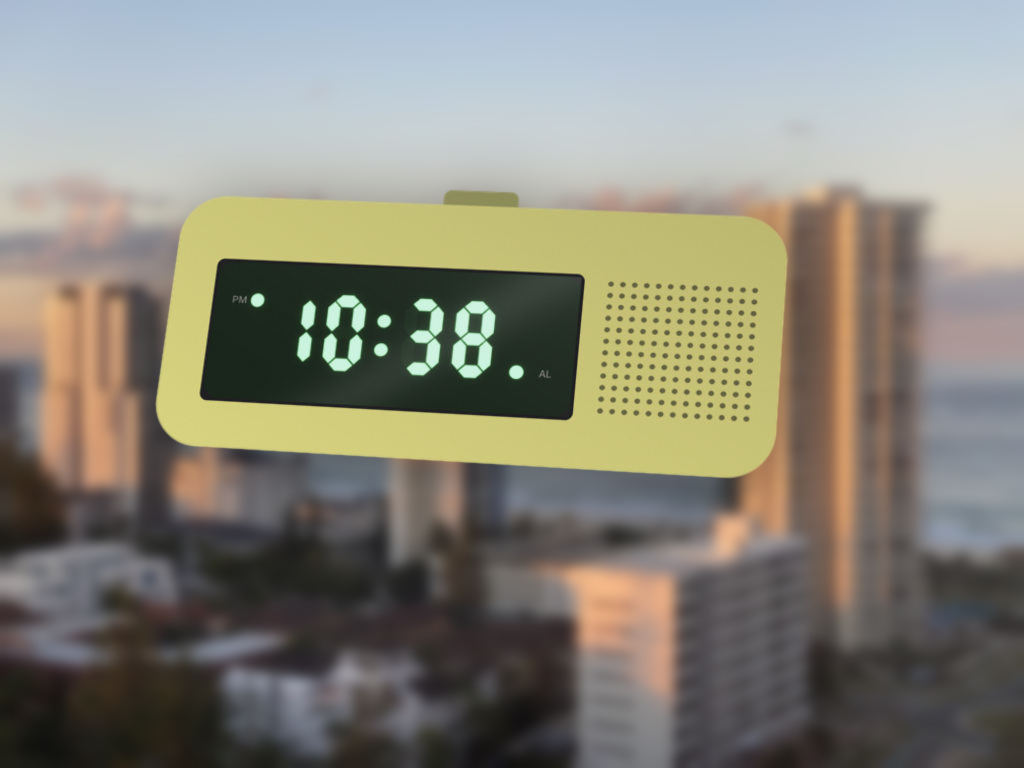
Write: 10 h 38 min
